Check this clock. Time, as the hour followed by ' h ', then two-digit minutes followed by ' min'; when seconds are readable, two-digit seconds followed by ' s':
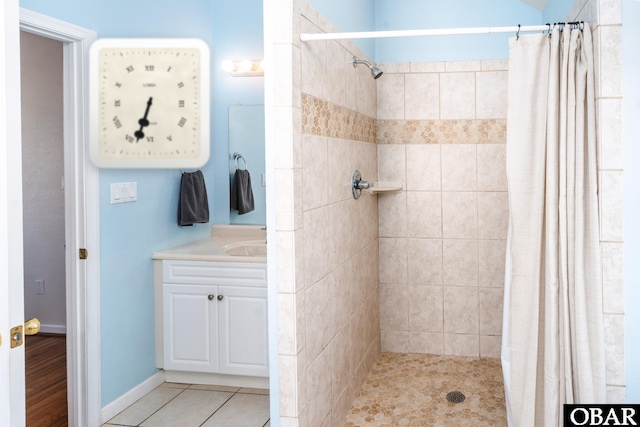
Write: 6 h 33 min
